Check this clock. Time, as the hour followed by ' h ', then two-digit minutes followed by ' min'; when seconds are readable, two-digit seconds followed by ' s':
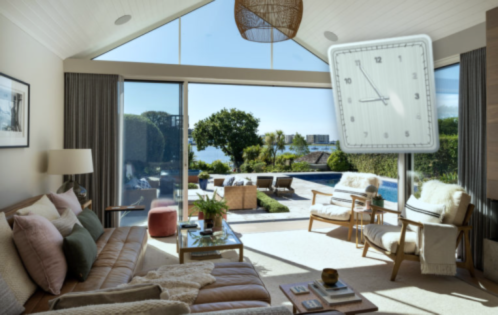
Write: 8 h 55 min
